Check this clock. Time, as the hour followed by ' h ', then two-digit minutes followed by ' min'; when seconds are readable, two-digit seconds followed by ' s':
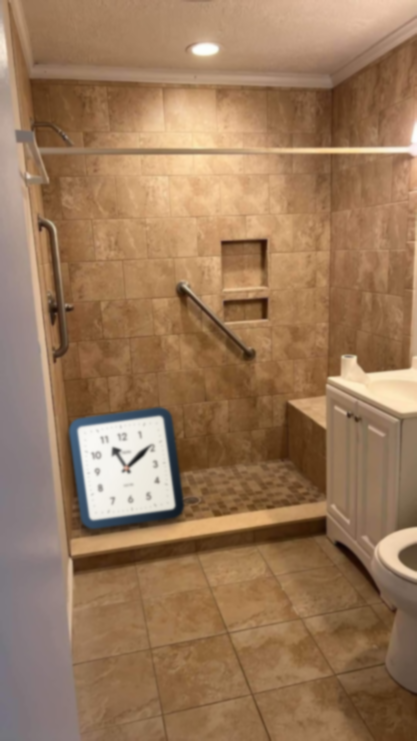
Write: 11 h 09 min
